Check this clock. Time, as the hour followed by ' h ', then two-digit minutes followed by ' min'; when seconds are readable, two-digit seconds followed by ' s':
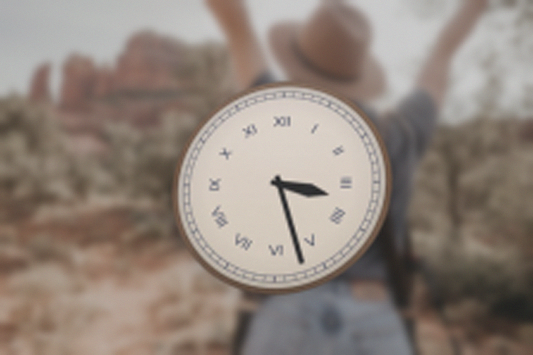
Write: 3 h 27 min
